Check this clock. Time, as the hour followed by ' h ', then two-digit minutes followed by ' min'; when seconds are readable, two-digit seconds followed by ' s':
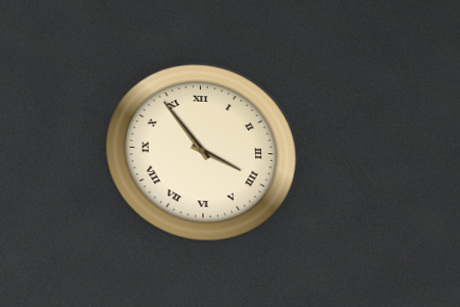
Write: 3 h 54 min
